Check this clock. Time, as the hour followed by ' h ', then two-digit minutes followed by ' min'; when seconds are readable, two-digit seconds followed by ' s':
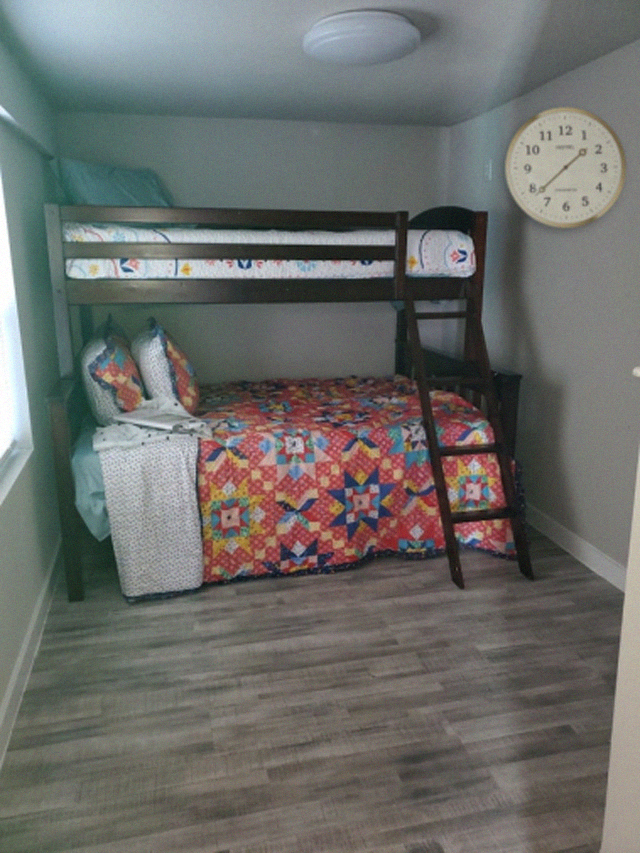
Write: 1 h 38 min
